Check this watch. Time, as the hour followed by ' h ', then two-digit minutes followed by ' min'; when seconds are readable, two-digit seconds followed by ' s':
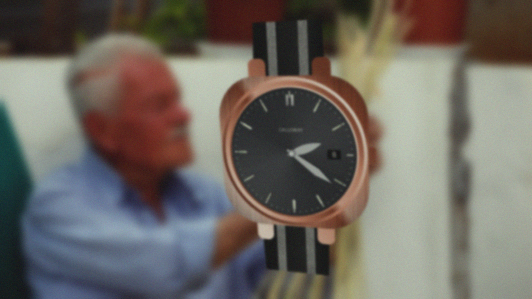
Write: 2 h 21 min
